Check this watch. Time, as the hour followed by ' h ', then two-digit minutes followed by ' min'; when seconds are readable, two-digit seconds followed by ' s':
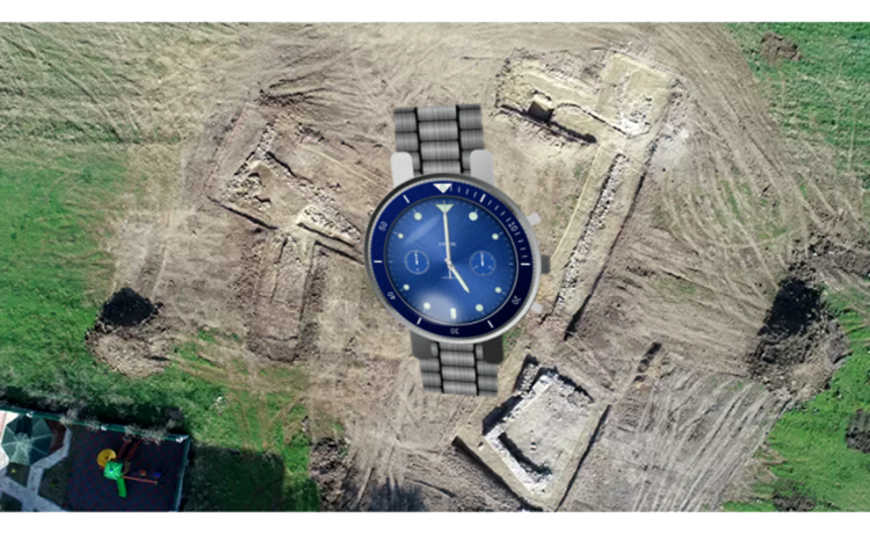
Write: 5 h 00 min
